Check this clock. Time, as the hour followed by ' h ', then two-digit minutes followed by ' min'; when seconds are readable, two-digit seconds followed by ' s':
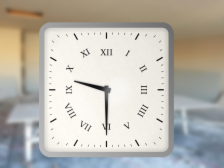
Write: 9 h 30 min
